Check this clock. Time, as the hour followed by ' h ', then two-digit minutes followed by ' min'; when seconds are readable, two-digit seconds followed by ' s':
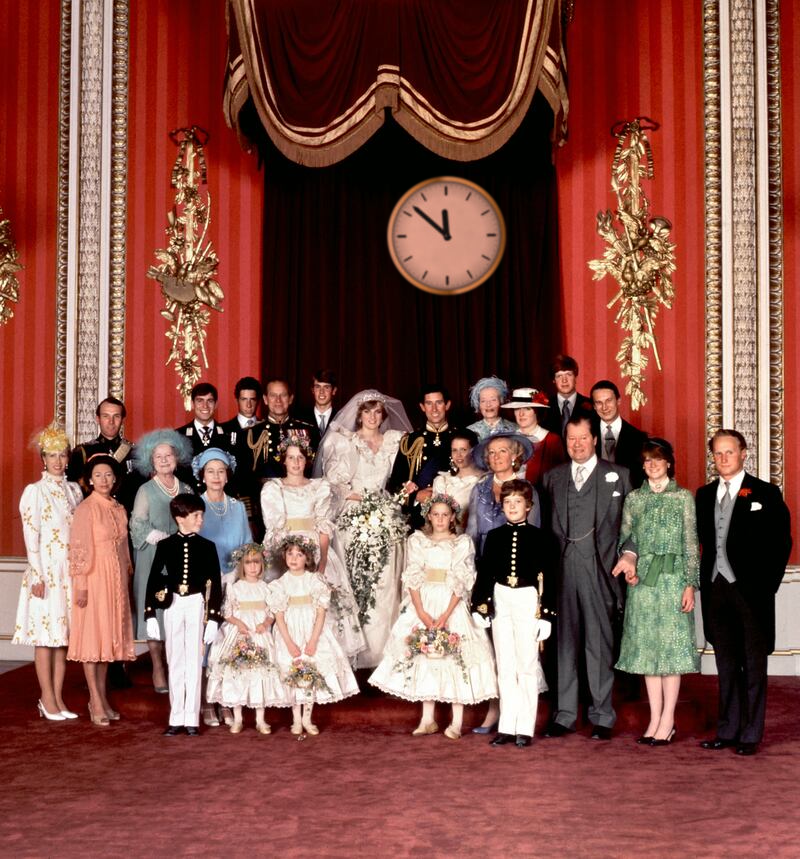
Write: 11 h 52 min
